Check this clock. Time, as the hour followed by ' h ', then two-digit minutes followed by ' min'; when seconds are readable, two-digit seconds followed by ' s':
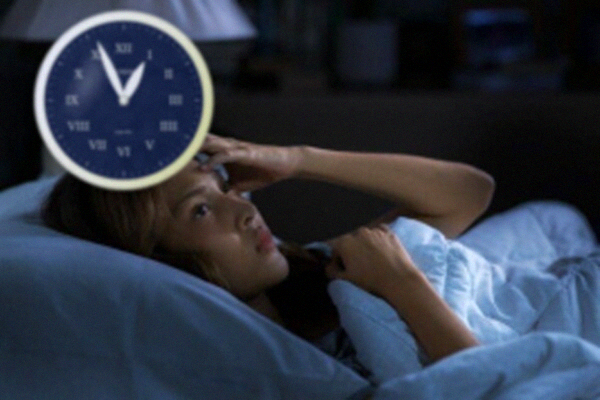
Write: 12 h 56 min
